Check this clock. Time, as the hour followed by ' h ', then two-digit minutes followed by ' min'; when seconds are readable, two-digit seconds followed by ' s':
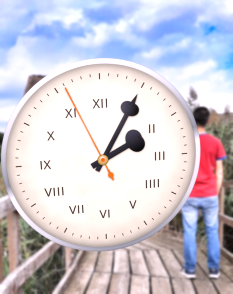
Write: 2 h 04 min 56 s
